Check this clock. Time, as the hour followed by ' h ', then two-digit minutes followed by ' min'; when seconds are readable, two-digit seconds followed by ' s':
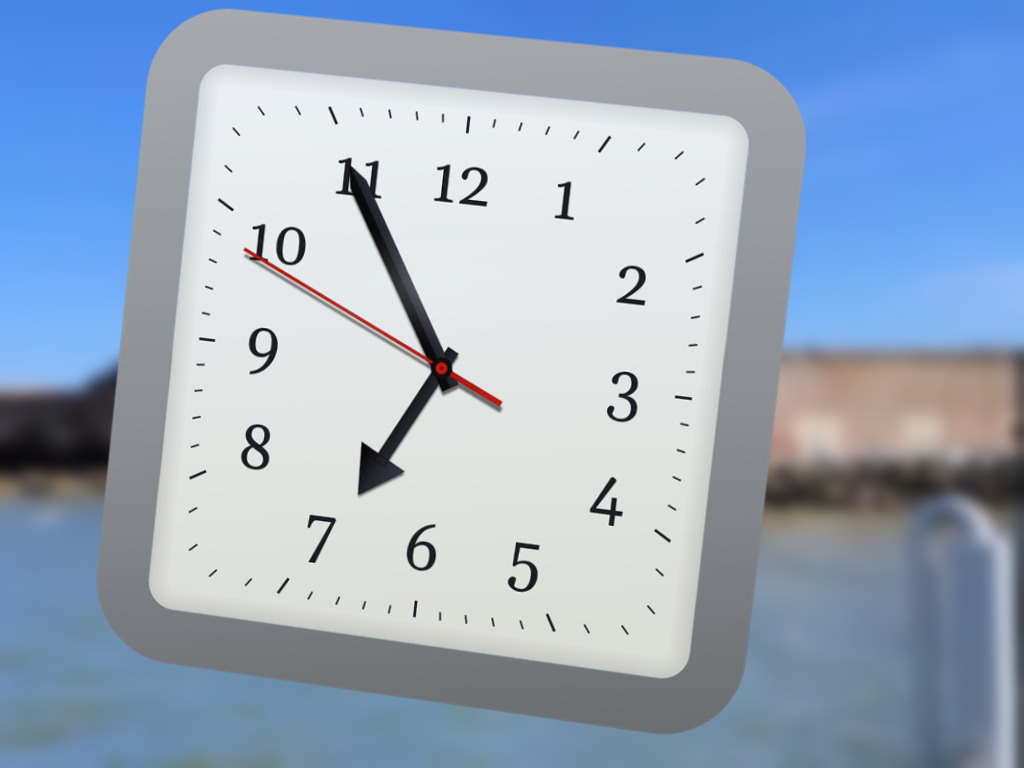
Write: 6 h 54 min 49 s
